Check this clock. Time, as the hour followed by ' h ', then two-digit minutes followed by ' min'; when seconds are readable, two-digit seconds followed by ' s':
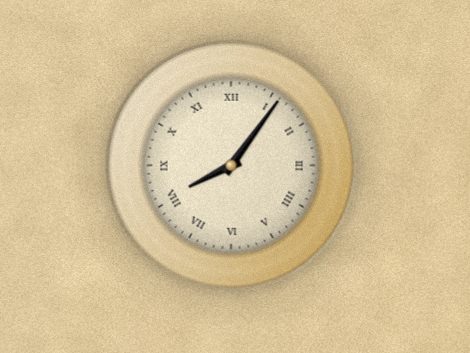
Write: 8 h 06 min
